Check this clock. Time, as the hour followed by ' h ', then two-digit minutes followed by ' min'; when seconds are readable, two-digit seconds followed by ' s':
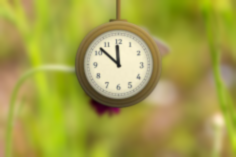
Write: 11 h 52 min
